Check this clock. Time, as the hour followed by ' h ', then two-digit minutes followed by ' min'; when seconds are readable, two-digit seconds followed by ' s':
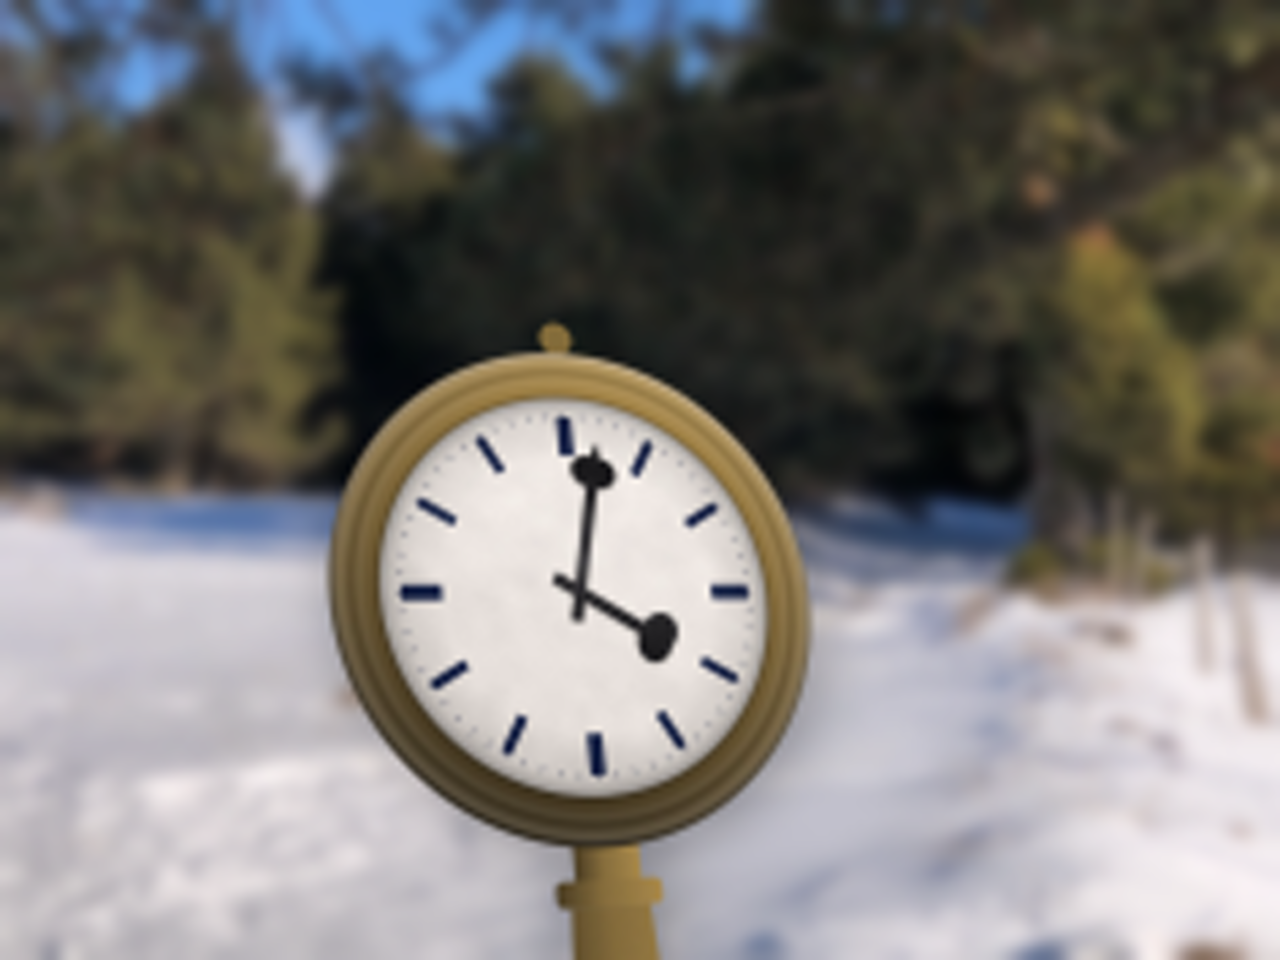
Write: 4 h 02 min
